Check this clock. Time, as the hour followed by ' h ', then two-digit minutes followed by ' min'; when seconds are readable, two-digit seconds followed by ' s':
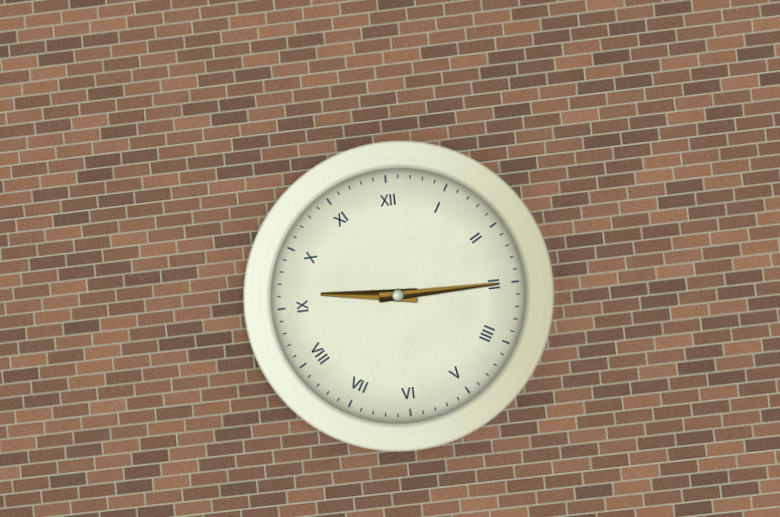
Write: 9 h 15 min
